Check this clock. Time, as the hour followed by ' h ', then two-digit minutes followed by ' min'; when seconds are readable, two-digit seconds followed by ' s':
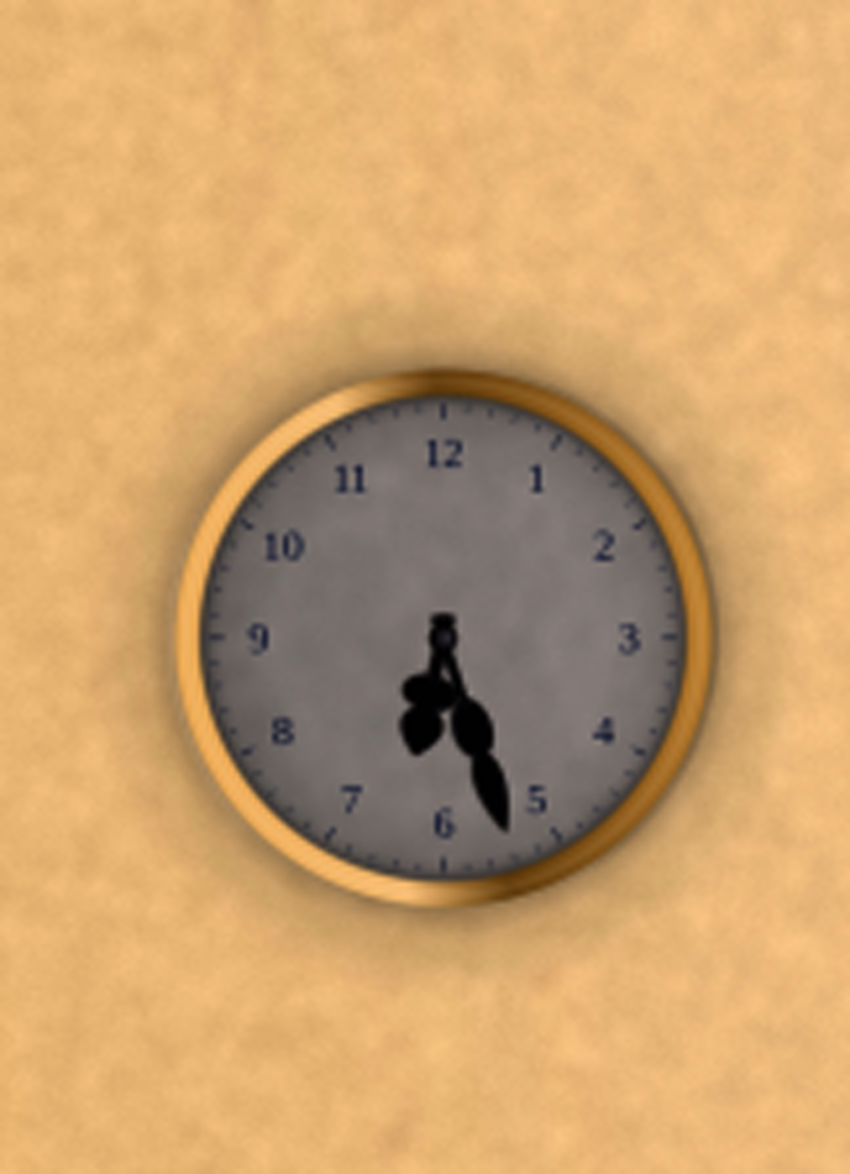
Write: 6 h 27 min
